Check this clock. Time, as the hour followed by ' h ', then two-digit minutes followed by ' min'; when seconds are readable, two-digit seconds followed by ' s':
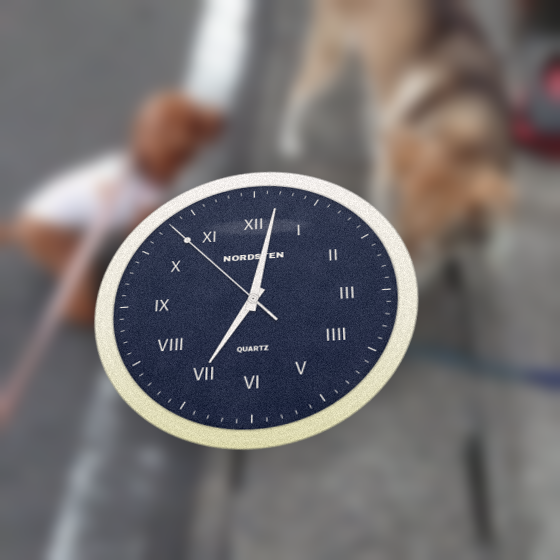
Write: 7 h 01 min 53 s
